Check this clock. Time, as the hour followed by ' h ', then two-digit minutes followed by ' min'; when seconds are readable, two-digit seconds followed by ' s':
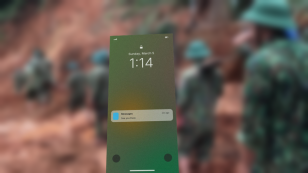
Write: 1 h 14 min
